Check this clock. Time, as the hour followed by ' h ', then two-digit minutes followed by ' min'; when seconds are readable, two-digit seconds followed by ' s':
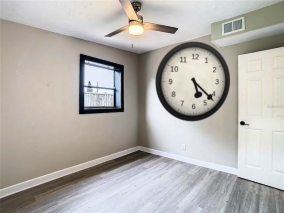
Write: 5 h 22 min
